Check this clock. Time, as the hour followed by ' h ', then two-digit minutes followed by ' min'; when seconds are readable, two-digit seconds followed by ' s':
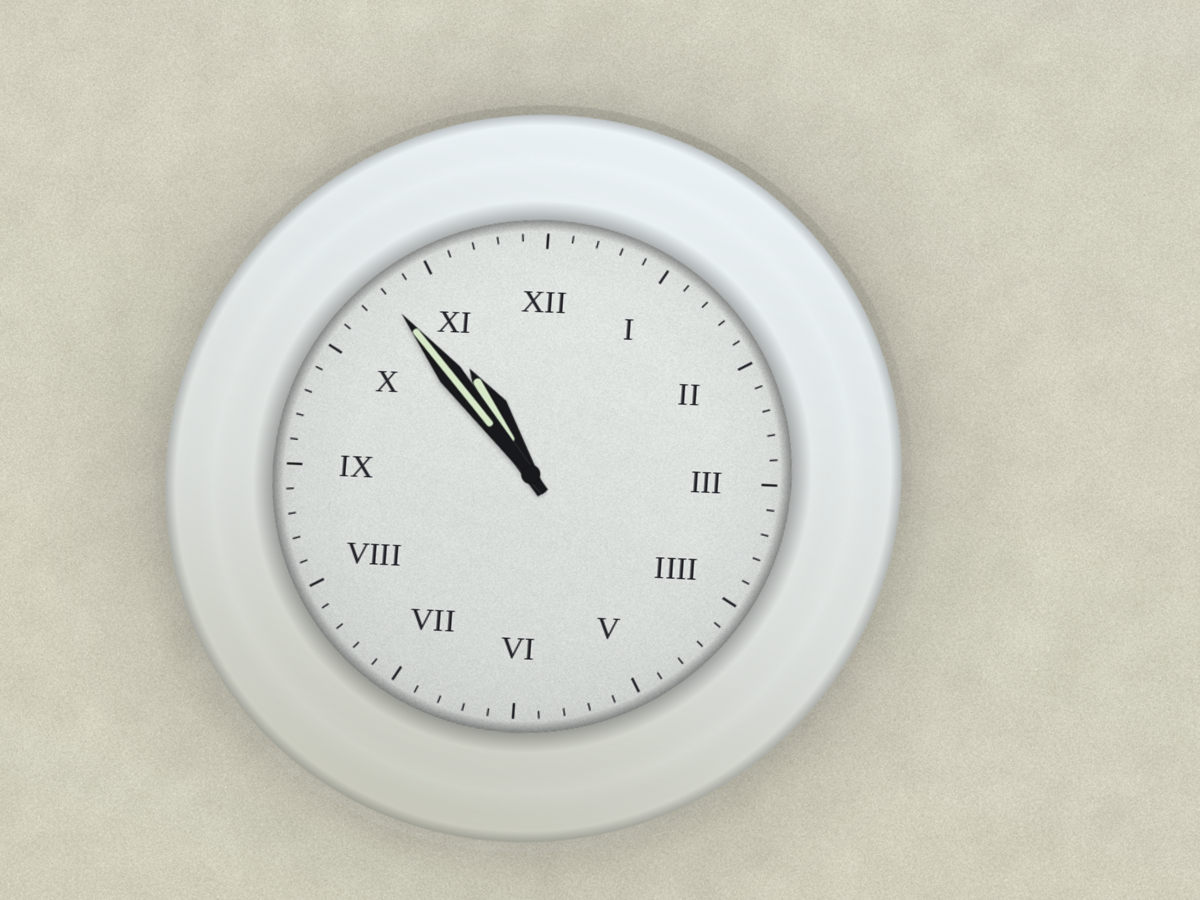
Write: 10 h 53 min
